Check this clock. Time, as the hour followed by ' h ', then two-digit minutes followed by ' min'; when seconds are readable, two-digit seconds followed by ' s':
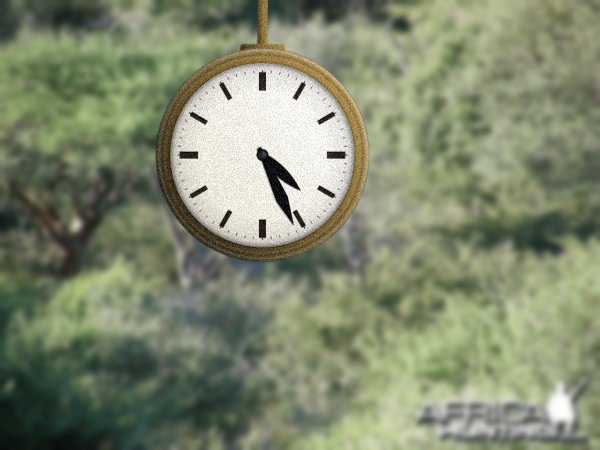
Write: 4 h 26 min
